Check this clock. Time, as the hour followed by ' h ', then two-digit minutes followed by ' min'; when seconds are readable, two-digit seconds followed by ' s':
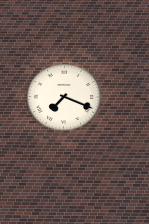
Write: 7 h 19 min
